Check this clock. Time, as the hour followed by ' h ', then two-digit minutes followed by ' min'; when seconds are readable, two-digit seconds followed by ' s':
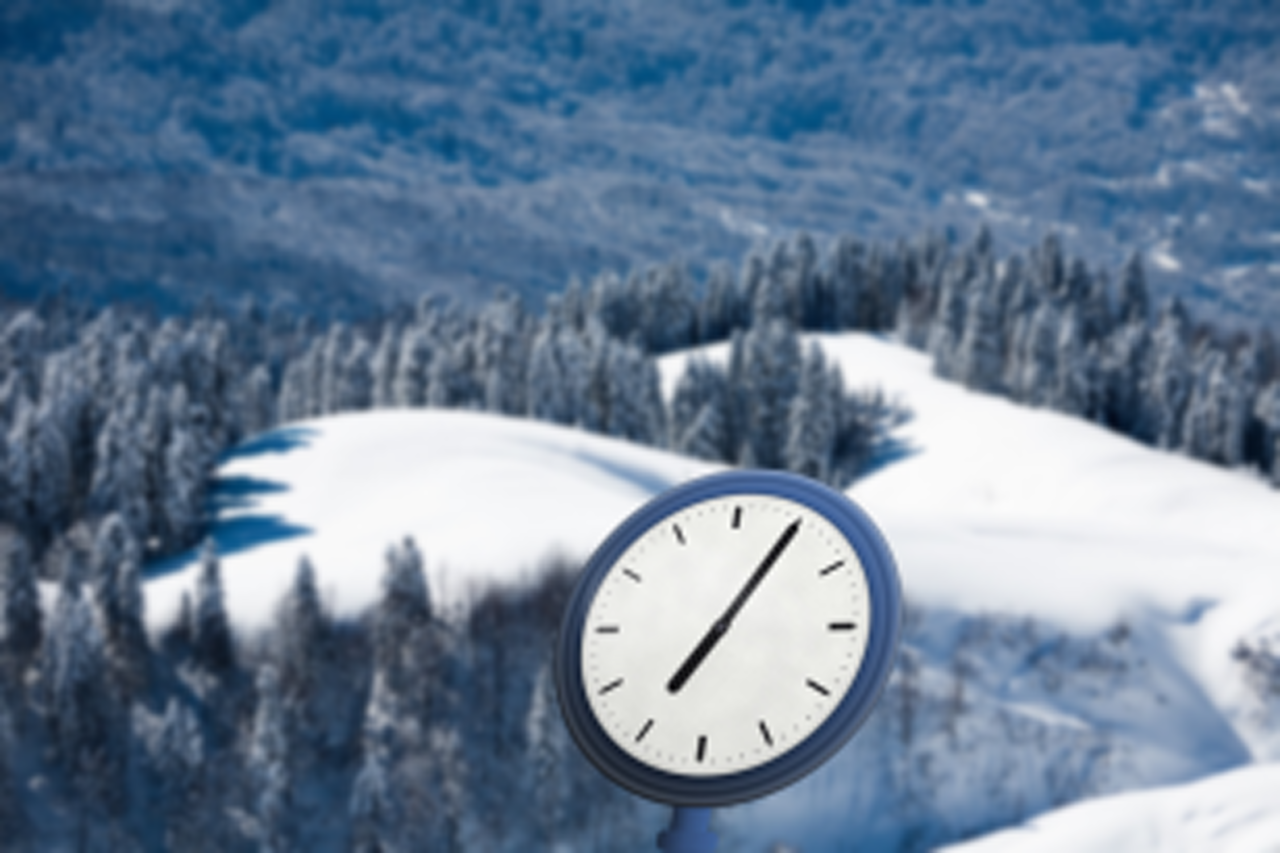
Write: 7 h 05 min
